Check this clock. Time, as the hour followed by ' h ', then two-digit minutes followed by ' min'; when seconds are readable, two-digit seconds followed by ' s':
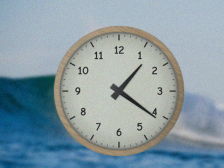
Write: 1 h 21 min
